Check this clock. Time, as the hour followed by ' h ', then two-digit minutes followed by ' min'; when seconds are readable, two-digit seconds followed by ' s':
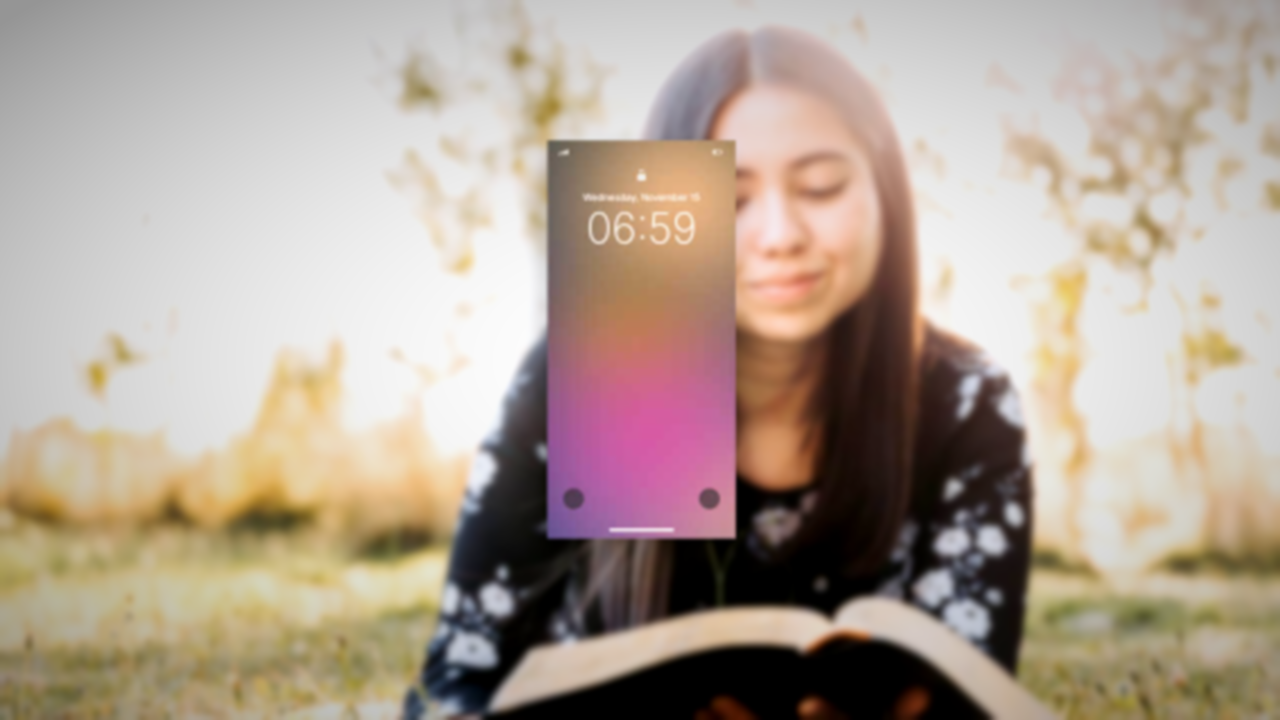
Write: 6 h 59 min
